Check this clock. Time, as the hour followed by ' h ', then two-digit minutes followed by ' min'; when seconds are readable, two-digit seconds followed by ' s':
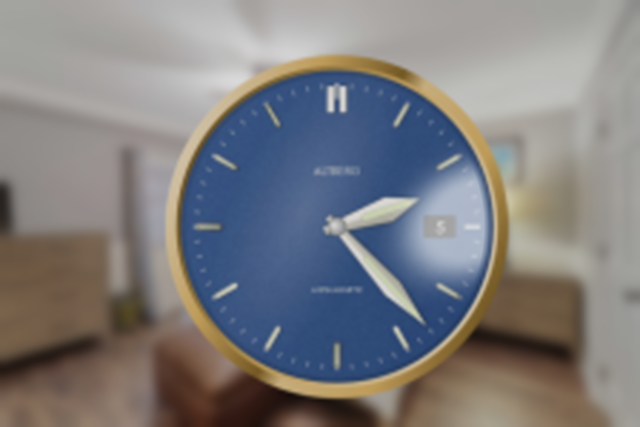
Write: 2 h 23 min
